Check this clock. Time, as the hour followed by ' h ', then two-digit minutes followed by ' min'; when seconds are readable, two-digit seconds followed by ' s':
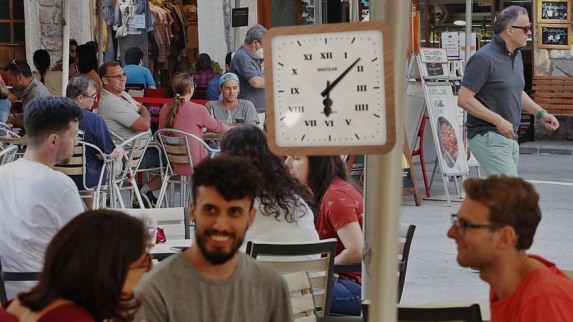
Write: 6 h 08 min
